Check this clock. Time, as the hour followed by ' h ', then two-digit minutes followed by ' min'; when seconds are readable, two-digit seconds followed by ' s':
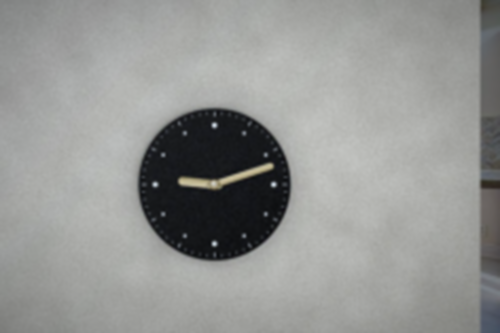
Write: 9 h 12 min
